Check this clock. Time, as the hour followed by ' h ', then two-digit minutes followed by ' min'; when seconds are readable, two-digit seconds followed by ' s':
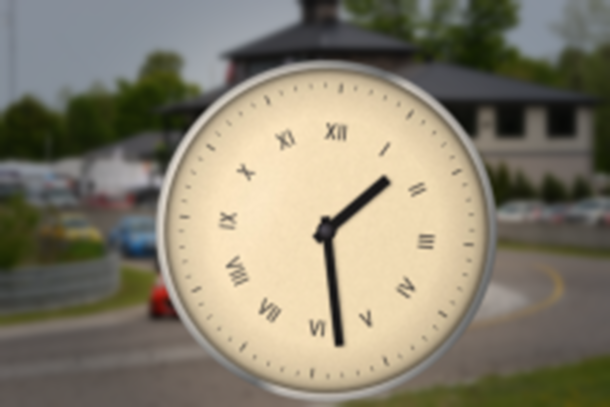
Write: 1 h 28 min
